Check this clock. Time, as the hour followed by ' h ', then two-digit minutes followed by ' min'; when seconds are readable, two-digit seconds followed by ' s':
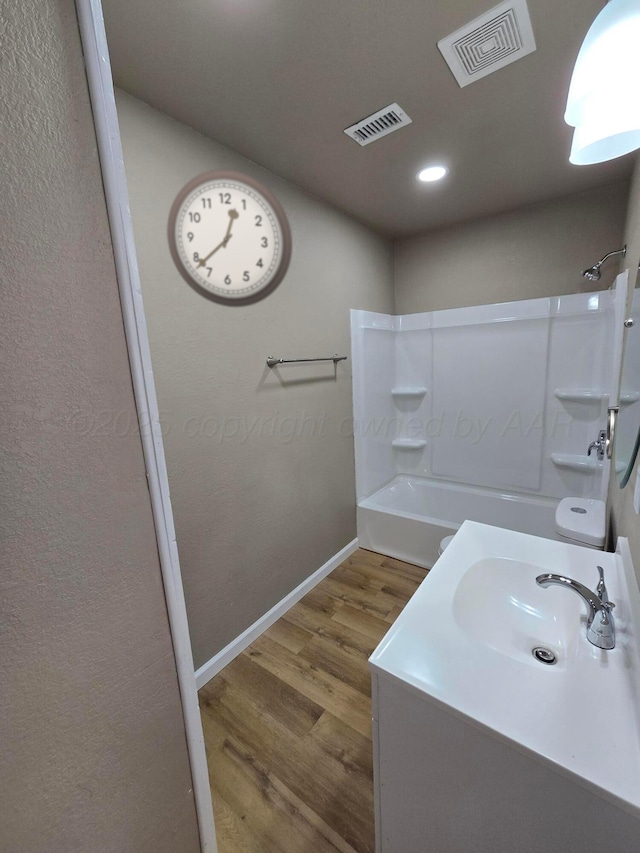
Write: 12 h 38 min
